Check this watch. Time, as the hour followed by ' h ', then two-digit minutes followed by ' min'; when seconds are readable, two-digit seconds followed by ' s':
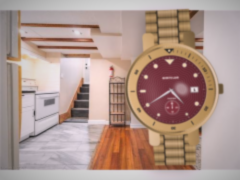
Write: 4 h 40 min
